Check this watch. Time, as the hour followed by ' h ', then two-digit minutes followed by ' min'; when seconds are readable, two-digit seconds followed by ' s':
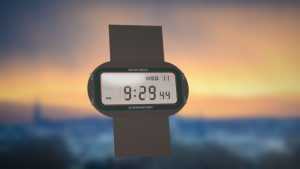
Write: 9 h 29 min 44 s
